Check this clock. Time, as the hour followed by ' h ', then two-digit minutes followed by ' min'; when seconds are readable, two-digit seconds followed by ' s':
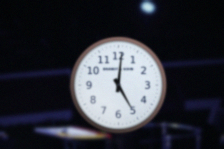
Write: 5 h 01 min
